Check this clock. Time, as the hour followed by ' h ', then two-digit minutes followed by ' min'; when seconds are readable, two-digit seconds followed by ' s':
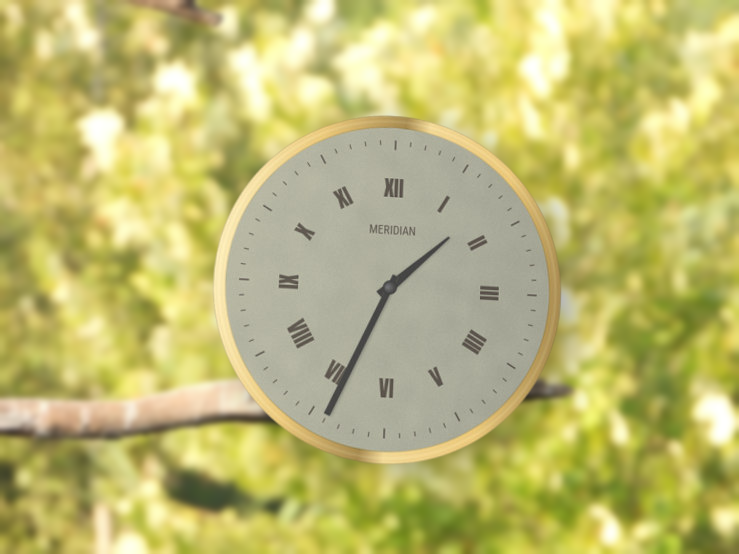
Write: 1 h 34 min
